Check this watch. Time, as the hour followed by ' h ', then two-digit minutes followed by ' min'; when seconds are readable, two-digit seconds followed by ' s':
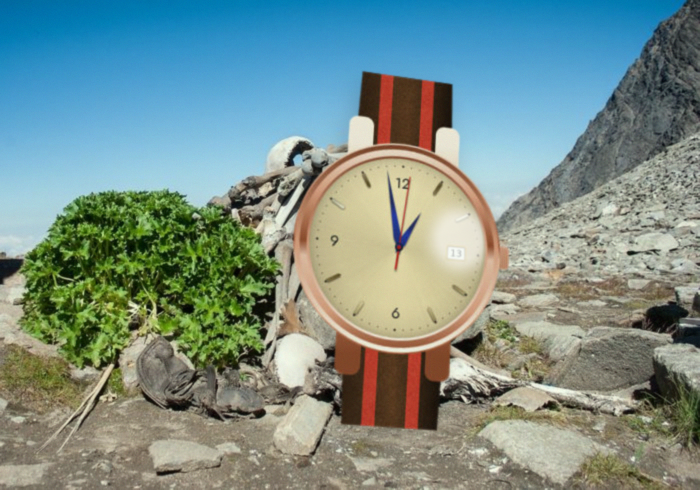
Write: 12 h 58 min 01 s
